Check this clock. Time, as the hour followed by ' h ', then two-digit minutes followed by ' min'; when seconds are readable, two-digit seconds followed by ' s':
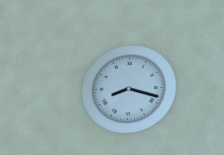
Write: 8 h 18 min
